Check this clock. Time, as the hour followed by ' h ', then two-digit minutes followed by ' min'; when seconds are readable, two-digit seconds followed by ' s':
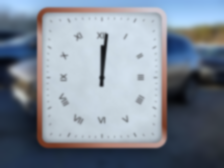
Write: 12 h 01 min
